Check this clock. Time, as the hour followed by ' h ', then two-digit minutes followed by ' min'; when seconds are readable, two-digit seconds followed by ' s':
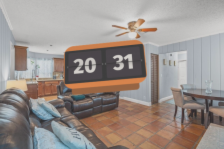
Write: 20 h 31 min
